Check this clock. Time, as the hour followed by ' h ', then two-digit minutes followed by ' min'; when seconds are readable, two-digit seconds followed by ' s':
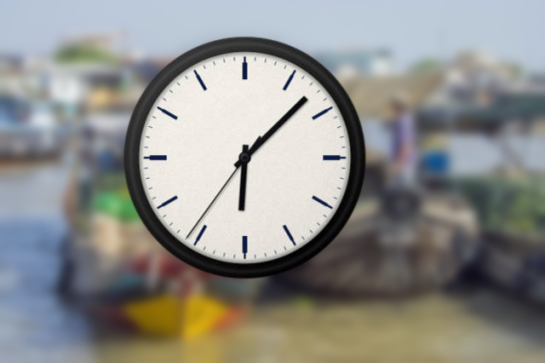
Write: 6 h 07 min 36 s
